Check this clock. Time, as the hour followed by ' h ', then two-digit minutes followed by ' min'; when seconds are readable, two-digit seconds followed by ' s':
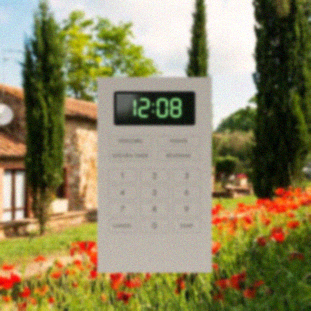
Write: 12 h 08 min
